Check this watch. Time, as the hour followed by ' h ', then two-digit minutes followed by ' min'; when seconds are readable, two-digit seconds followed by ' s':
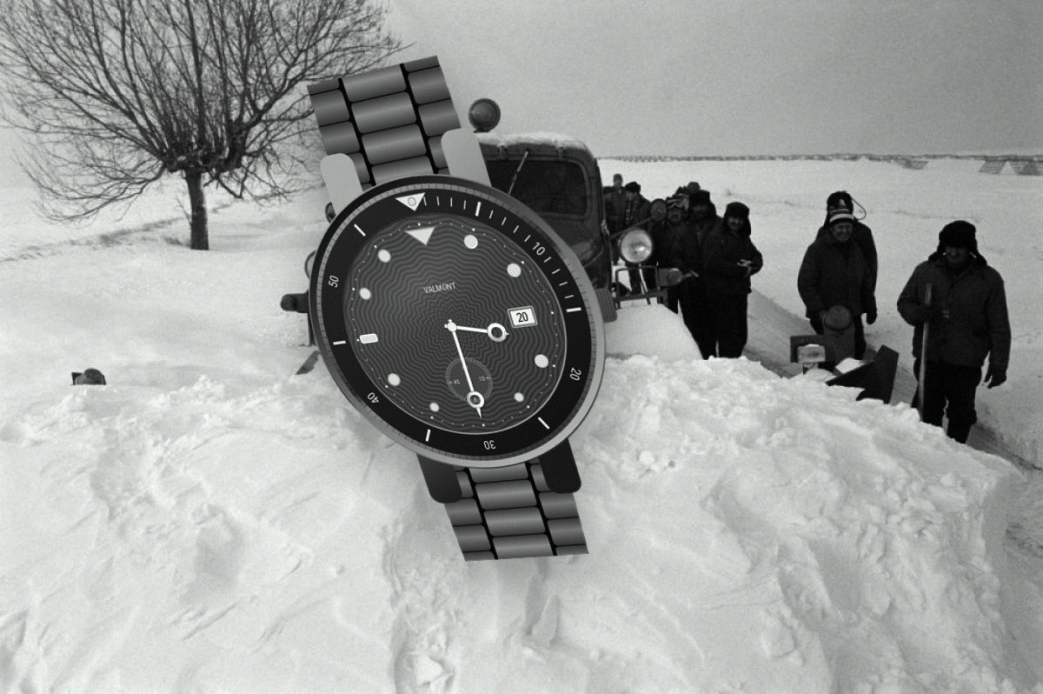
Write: 3 h 30 min
